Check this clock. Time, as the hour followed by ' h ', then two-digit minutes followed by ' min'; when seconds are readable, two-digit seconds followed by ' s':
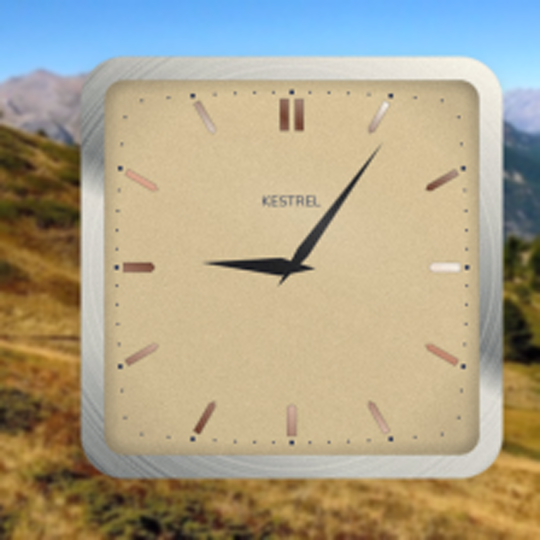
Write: 9 h 06 min
